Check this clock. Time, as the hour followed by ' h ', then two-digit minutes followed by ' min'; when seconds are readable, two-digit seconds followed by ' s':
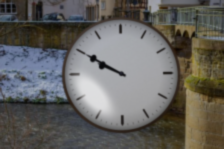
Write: 9 h 50 min
